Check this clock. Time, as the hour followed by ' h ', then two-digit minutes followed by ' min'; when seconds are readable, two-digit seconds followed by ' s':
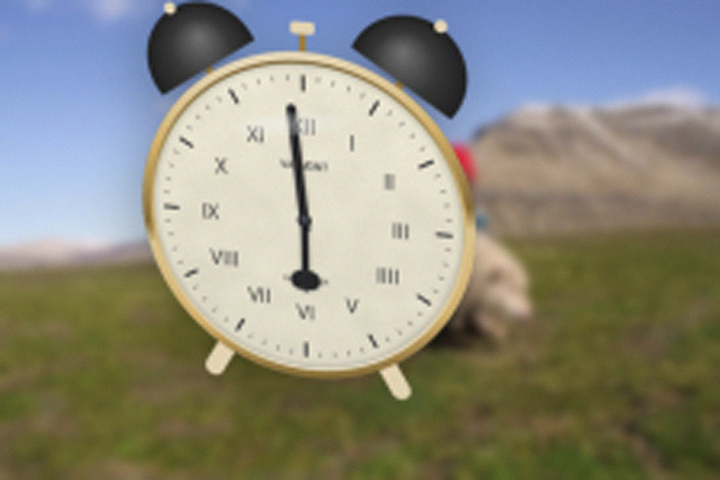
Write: 5 h 59 min
